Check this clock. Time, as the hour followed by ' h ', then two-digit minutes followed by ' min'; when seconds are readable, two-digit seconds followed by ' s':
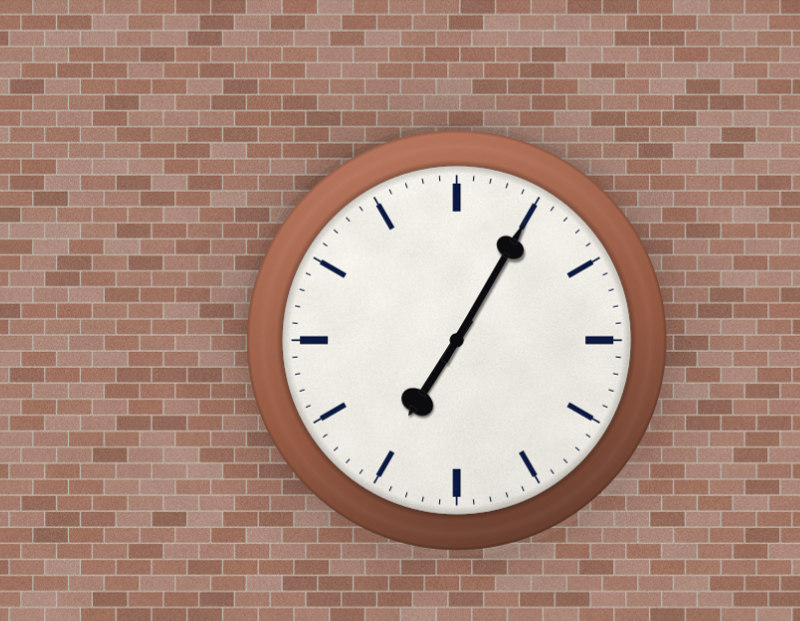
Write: 7 h 05 min
